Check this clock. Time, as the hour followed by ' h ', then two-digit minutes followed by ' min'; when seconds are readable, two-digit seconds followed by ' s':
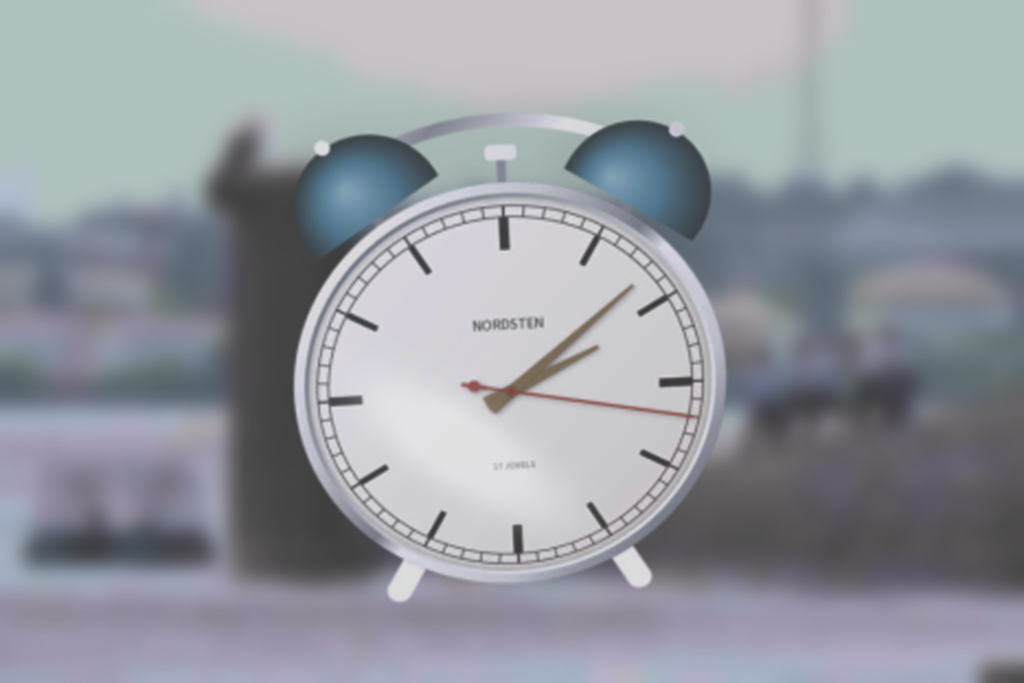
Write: 2 h 08 min 17 s
